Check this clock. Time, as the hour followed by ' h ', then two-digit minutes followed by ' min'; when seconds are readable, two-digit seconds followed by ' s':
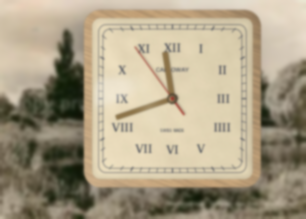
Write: 11 h 41 min 54 s
